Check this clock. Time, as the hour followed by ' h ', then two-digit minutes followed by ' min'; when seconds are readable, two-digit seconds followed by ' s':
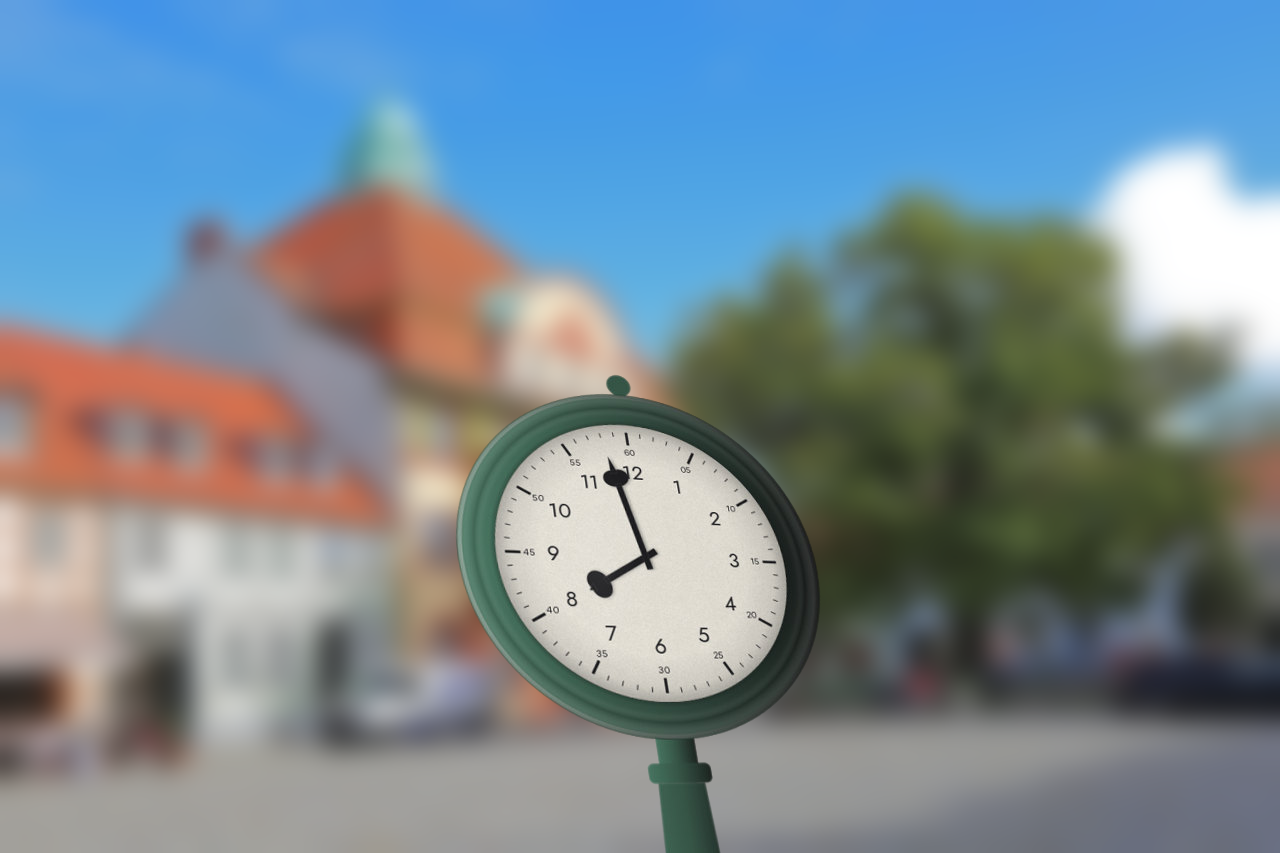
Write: 7 h 58 min
